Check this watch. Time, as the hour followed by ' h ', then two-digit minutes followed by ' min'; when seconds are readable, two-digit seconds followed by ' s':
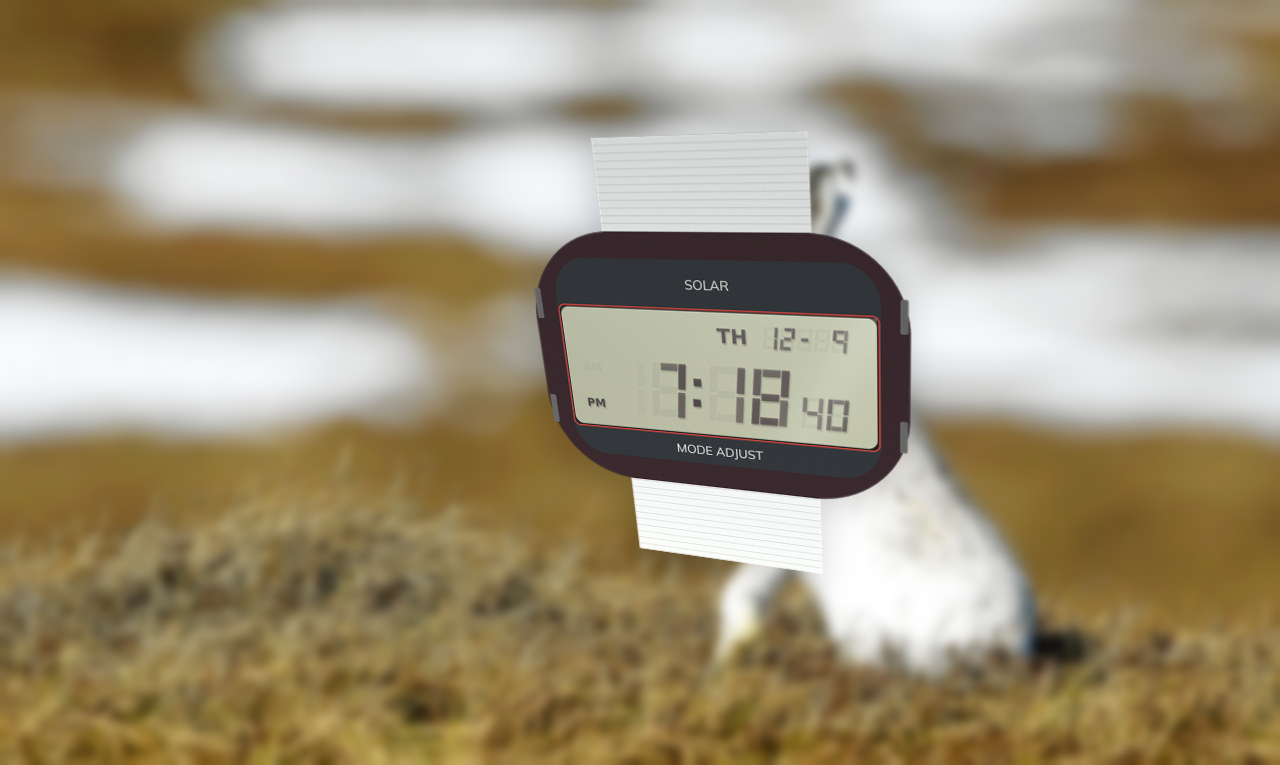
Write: 7 h 18 min 40 s
